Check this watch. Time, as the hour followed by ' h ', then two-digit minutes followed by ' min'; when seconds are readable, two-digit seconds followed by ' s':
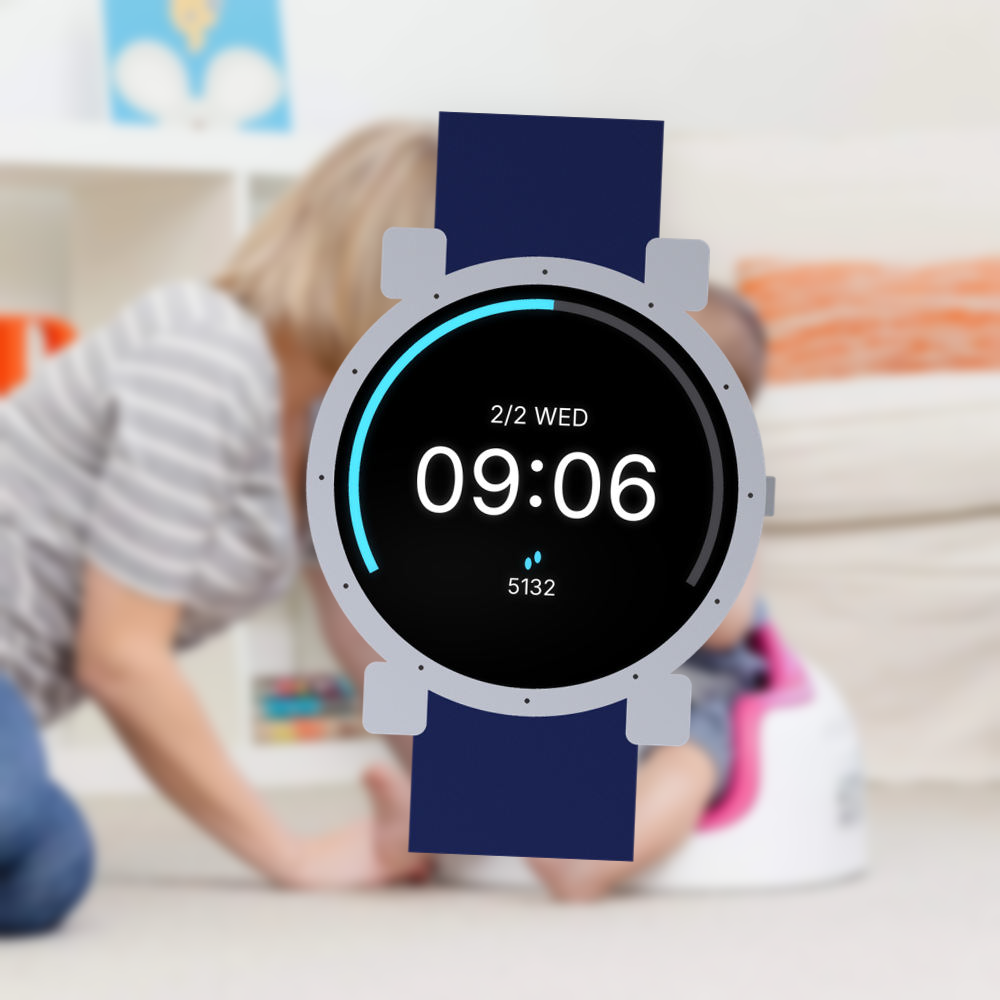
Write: 9 h 06 min
